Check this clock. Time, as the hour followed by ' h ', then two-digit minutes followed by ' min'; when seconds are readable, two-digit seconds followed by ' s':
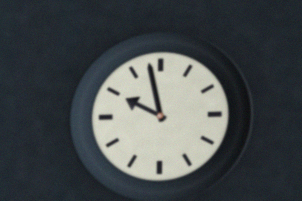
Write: 9 h 58 min
